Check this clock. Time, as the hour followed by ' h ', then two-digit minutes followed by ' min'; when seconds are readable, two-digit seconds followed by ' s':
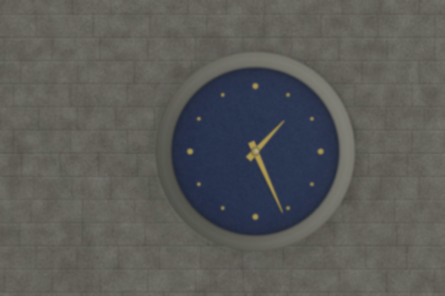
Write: 1 h 26 min
